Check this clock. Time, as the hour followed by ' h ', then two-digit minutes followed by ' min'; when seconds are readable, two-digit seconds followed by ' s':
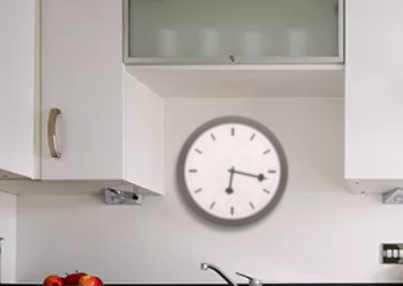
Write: 6 h 17 min
